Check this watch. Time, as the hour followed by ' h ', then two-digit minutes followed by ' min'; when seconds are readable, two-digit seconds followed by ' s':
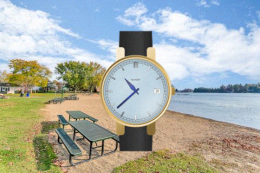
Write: 10 h 38 min
